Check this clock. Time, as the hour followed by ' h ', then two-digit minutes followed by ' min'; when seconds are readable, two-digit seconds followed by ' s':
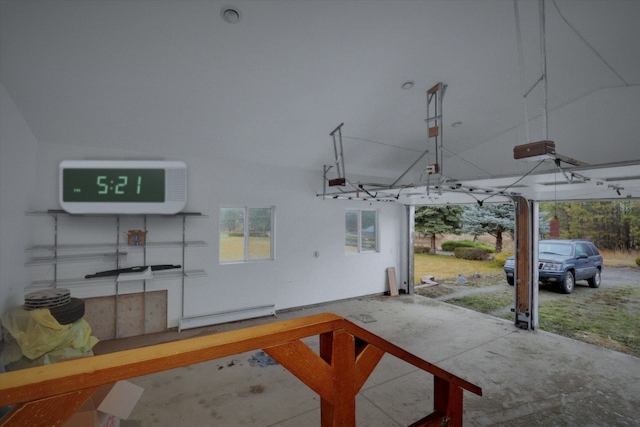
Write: 5 h 21 min
